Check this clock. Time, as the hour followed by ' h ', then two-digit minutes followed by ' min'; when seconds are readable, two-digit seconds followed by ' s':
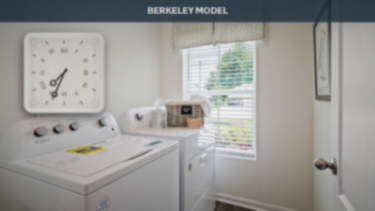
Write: 7 h 34 min
